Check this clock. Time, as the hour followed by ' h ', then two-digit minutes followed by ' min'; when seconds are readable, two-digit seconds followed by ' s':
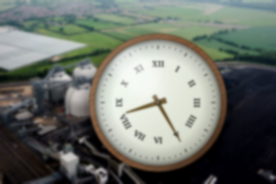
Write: 8 h 25 min
